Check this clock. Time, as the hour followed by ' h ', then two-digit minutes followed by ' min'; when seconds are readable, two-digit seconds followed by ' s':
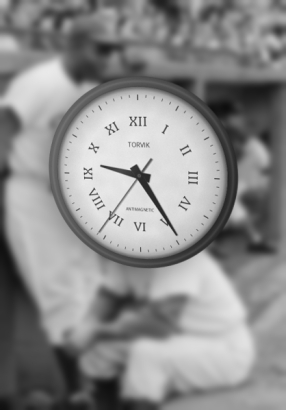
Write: 9 h 24 min 36 s
